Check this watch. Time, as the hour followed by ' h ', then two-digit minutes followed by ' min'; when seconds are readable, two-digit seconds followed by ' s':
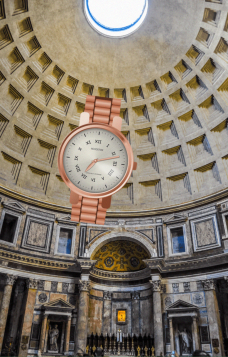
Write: 7 h 12 min
